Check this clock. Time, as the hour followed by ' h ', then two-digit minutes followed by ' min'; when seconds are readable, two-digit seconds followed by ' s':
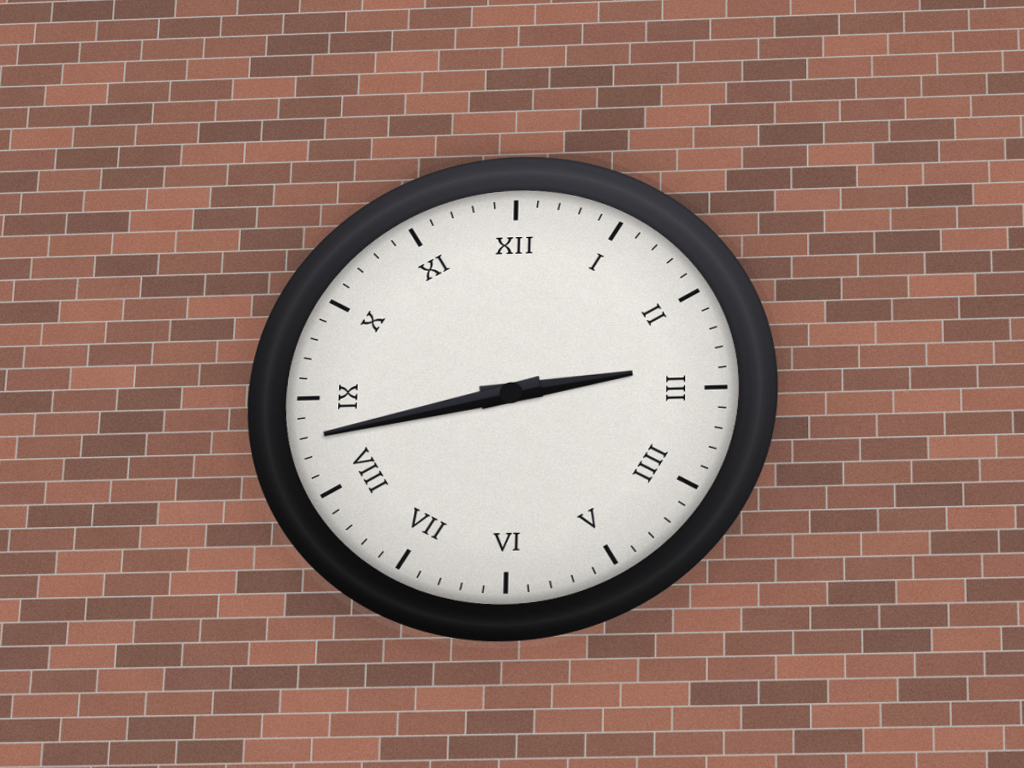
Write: 2 h 43 min
